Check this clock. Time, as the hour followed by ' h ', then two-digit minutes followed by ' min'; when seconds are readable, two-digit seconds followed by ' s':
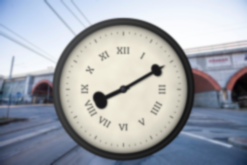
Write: 8 h 10 min
